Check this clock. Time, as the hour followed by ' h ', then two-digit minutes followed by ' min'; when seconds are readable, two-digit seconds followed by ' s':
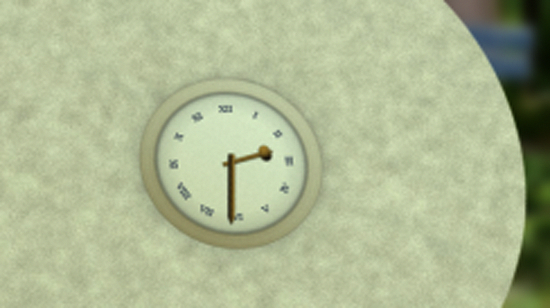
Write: 2 h 31 min
